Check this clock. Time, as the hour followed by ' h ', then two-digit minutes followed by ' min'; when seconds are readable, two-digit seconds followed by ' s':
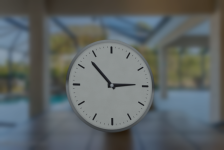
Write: 2 h 53 min
